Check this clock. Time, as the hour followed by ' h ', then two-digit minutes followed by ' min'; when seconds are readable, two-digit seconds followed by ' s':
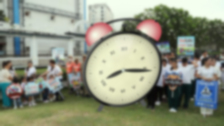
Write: 8 h 16 min
